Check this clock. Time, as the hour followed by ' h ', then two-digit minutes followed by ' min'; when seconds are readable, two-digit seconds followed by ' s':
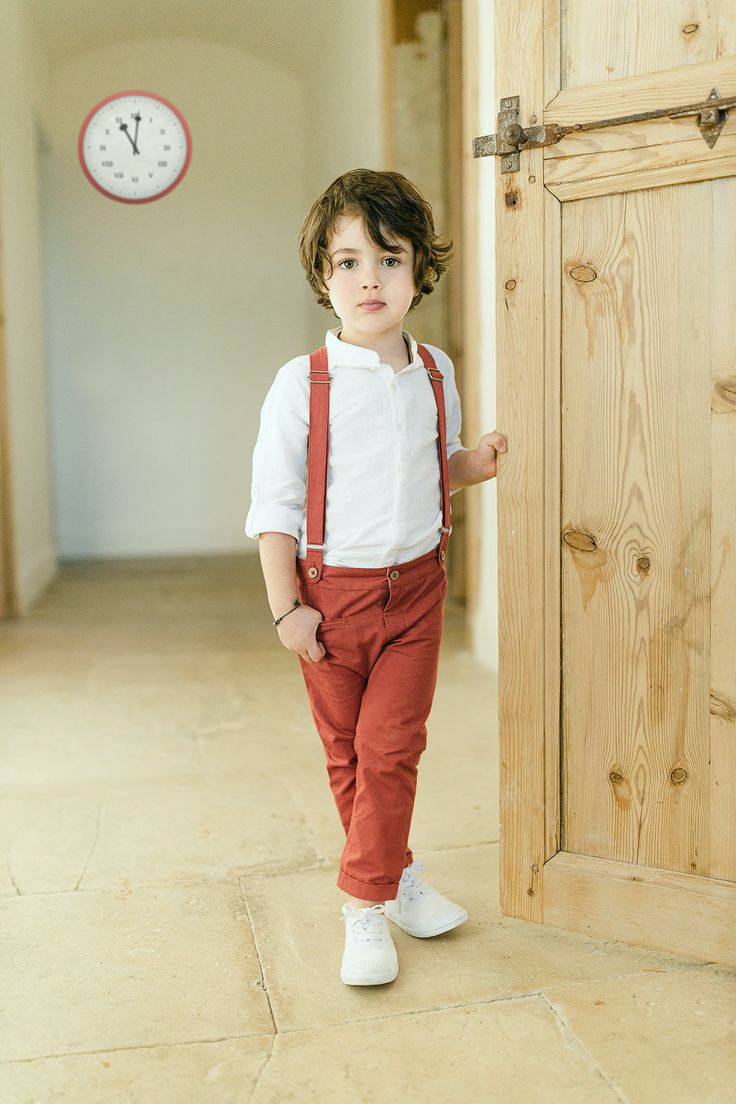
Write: 11 h 01 min
